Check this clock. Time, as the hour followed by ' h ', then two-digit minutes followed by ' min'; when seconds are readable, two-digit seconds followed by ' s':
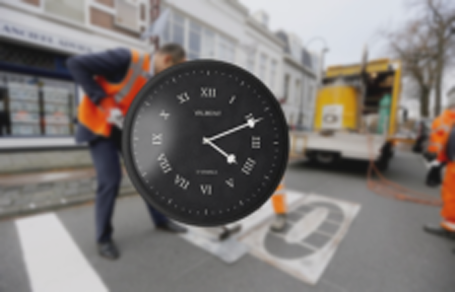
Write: 4 h 11 min
